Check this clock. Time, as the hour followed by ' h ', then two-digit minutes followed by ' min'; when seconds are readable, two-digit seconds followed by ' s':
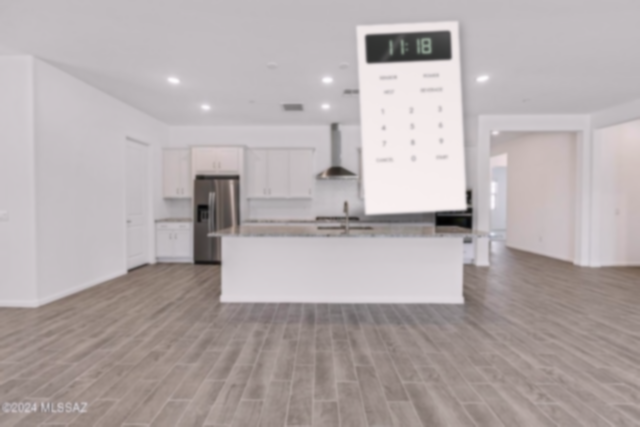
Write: 11 h 18 min
